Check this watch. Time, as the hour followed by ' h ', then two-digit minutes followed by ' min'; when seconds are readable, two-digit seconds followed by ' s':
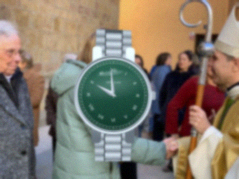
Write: 9 h 59 min
